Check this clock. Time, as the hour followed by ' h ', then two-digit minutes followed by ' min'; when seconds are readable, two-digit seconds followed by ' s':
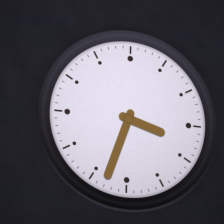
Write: 3 h 33 min
